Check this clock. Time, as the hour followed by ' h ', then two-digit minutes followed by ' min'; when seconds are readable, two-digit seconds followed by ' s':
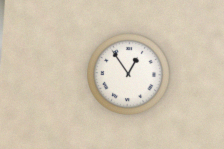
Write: 12 h 54 min
